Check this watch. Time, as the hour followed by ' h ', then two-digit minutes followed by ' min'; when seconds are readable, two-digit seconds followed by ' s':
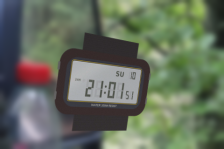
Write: 21 h 01 min 51 s
